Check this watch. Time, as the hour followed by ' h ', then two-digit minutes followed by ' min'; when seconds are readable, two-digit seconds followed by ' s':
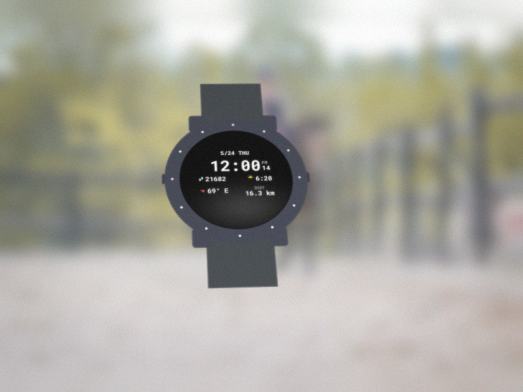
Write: 12 h 00 min
